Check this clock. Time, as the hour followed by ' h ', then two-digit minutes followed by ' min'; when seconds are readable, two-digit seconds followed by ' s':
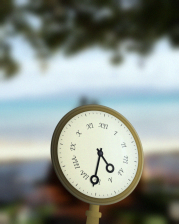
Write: 4 h 31 min
